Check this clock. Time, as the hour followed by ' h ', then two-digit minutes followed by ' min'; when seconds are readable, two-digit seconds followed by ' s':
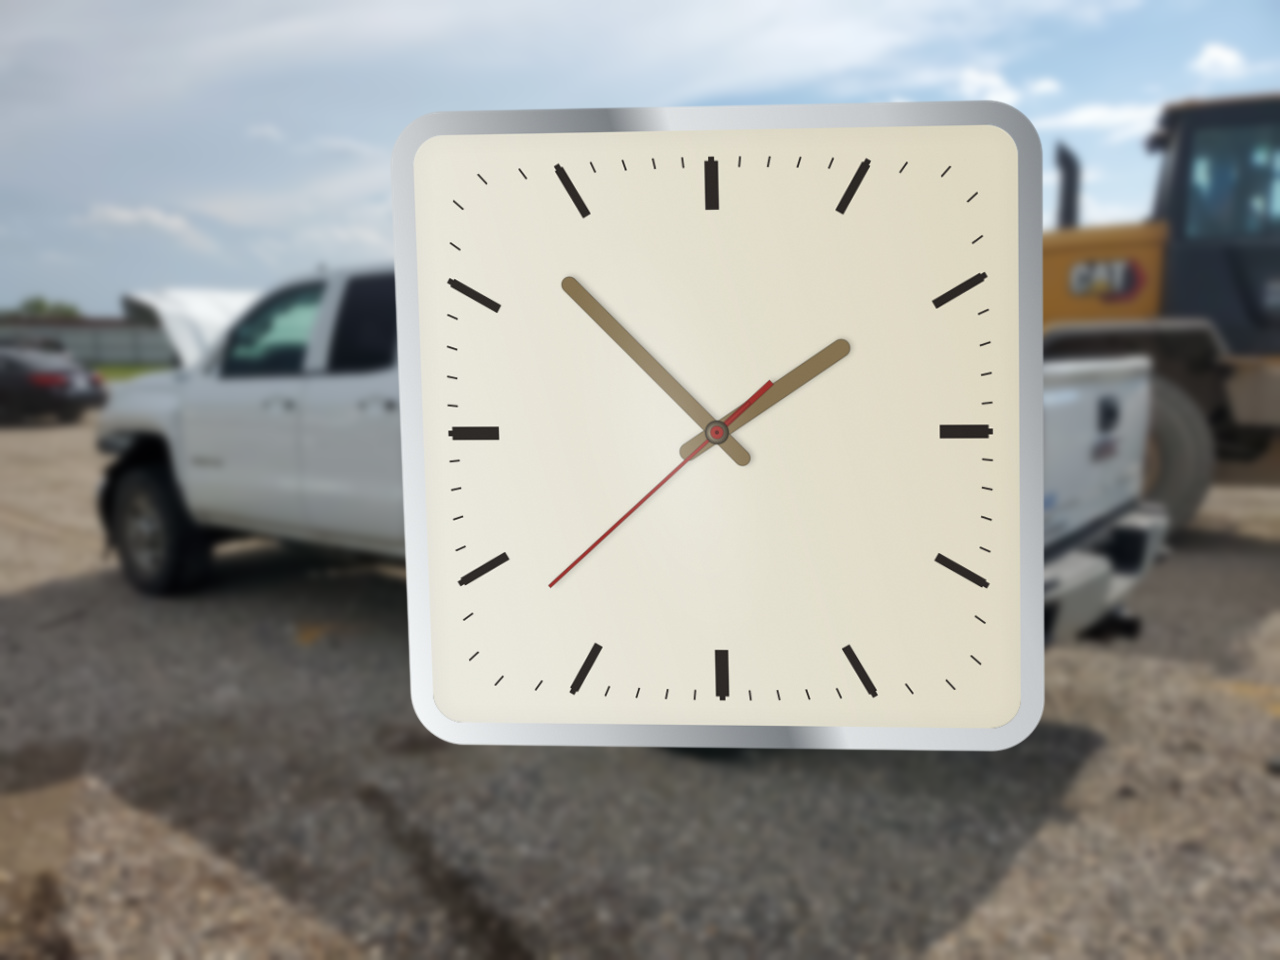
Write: 1 h 52 min 38 s
